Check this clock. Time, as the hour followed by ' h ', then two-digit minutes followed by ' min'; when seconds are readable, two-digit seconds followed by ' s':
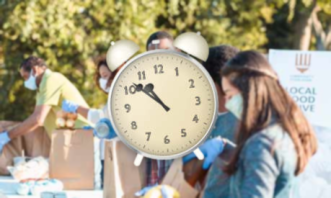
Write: 10 h 52 min
